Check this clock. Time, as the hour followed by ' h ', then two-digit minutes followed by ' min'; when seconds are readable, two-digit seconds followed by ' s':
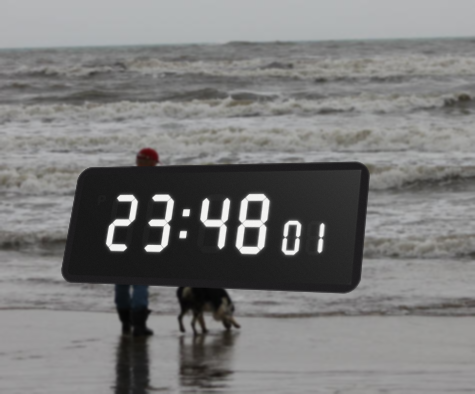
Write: 23 h 48 min 01 s
